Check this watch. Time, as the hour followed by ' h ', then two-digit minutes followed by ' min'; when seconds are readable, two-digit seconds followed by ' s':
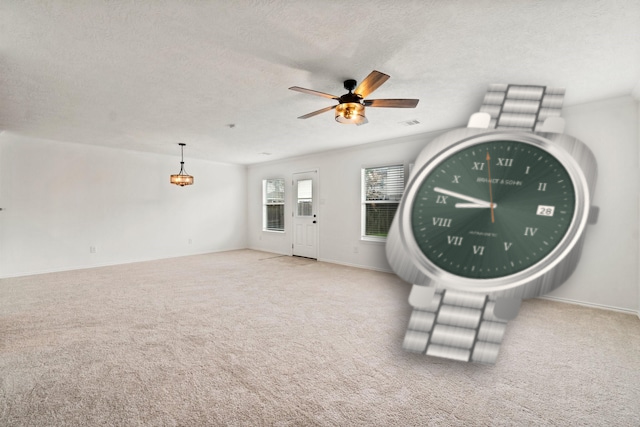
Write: 8 h 46 min 57 s
